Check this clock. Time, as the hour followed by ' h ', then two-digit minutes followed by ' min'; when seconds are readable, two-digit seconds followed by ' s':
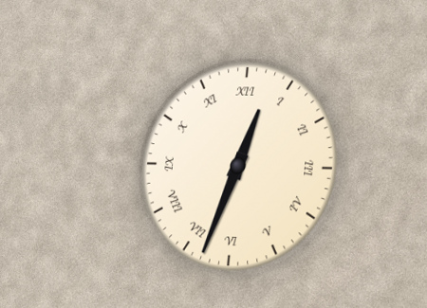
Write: 12 h 33 min
